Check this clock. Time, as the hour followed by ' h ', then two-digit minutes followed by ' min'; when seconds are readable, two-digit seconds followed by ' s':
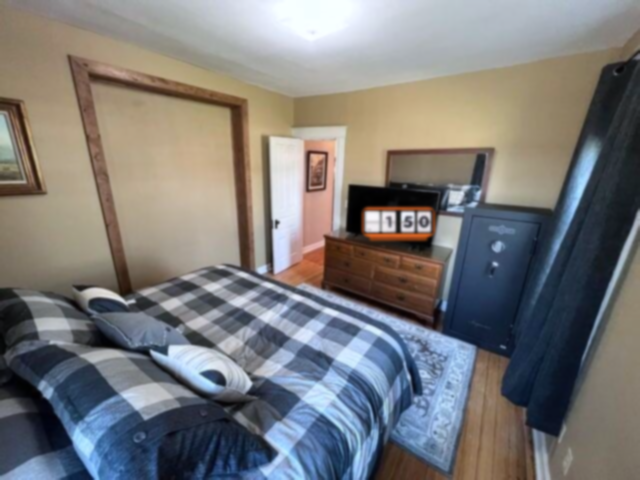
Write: 1 h 50 min
